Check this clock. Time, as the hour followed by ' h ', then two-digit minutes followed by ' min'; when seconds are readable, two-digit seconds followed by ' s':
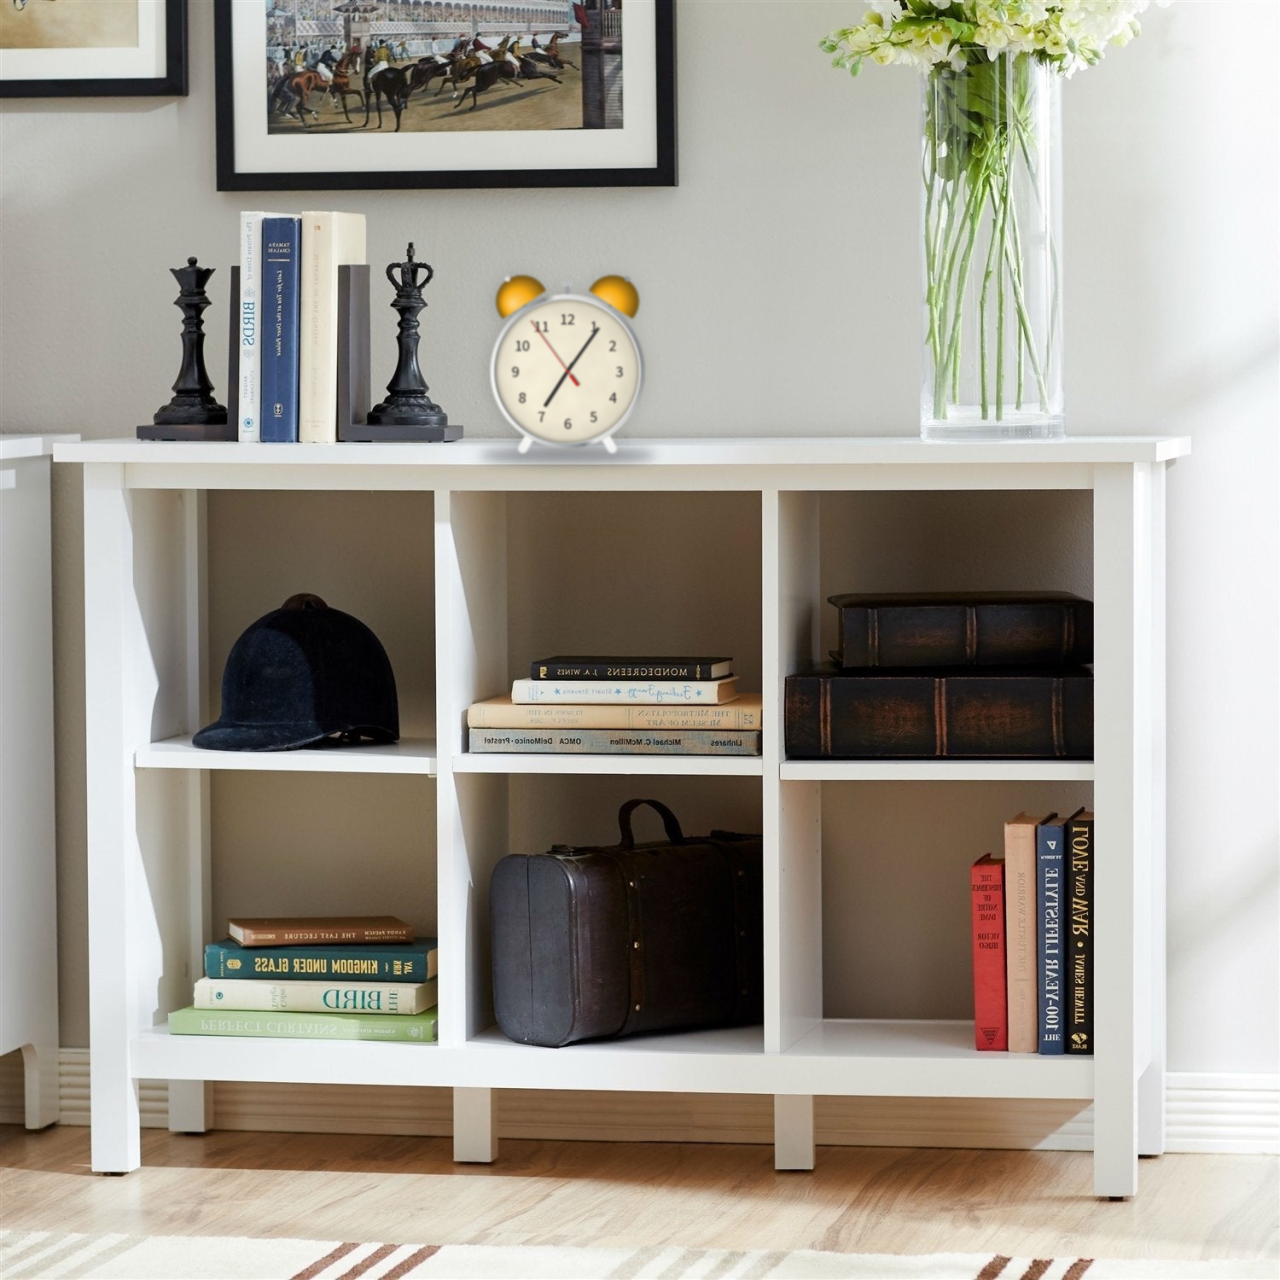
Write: 7 h 05 min 54 s
